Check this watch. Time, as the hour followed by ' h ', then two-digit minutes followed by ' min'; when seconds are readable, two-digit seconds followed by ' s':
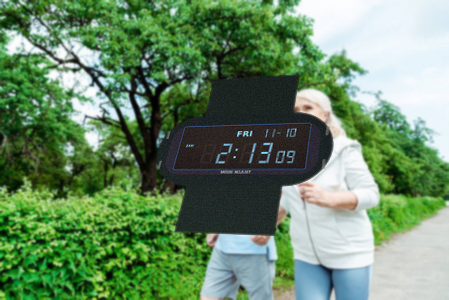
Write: 2 h 13 min 09 s
